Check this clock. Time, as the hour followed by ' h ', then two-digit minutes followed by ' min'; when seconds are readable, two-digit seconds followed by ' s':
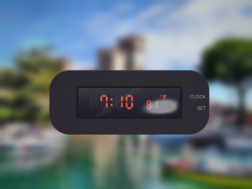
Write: 7 h 10 min
